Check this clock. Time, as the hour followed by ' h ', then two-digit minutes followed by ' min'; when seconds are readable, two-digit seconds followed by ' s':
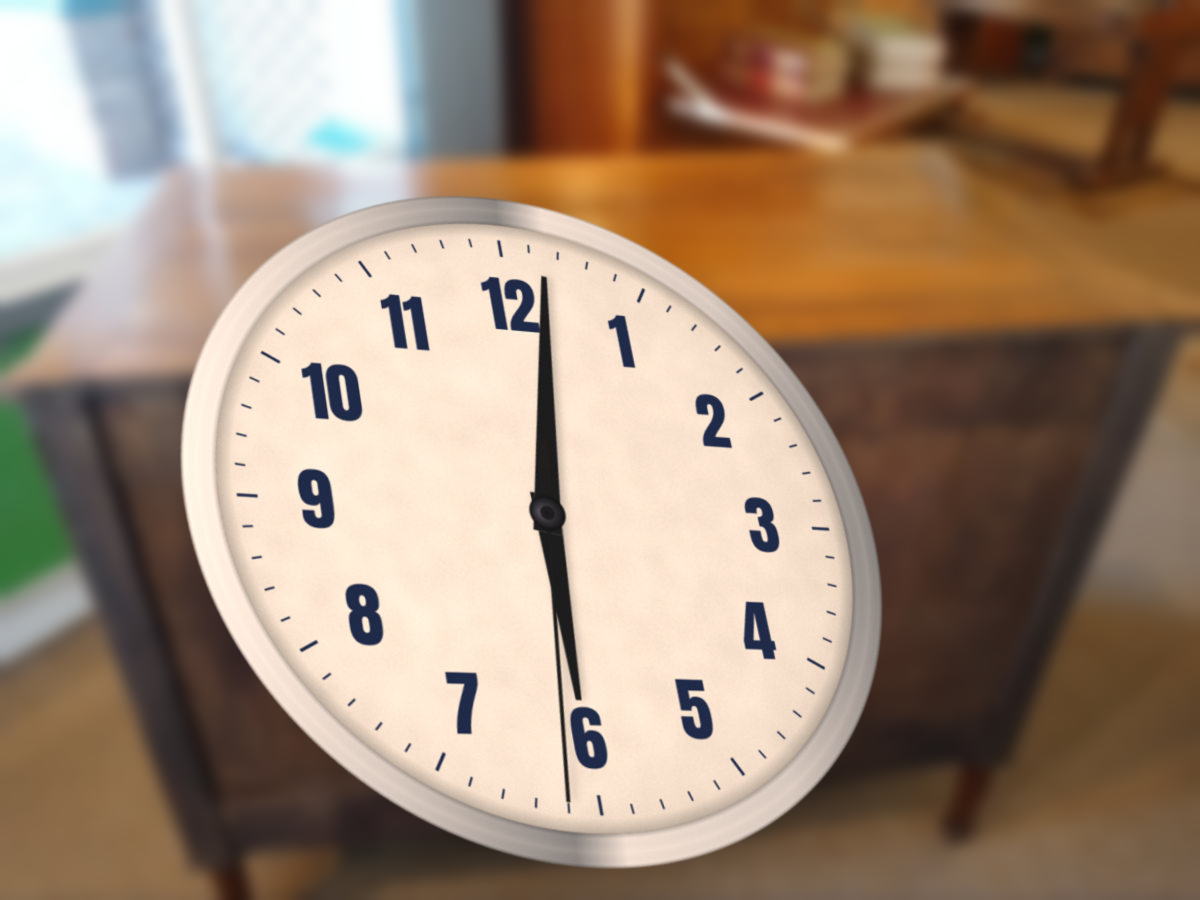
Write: 6 h 01 min 31 s
